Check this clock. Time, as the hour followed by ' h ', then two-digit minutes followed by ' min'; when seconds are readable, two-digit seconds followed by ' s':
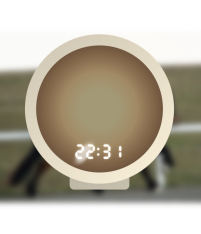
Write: 22 h 31 min
